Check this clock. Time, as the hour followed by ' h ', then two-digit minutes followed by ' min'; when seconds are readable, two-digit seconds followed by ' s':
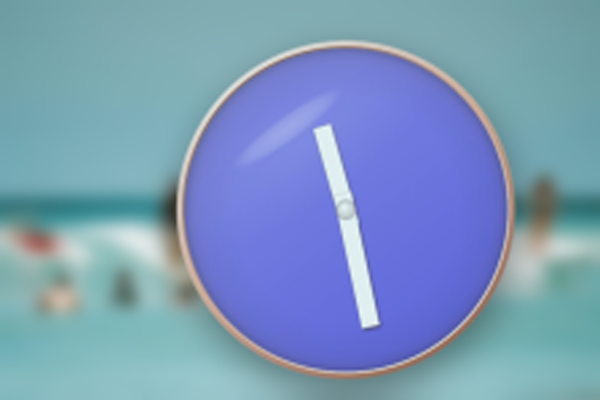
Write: 11 h 28 min
